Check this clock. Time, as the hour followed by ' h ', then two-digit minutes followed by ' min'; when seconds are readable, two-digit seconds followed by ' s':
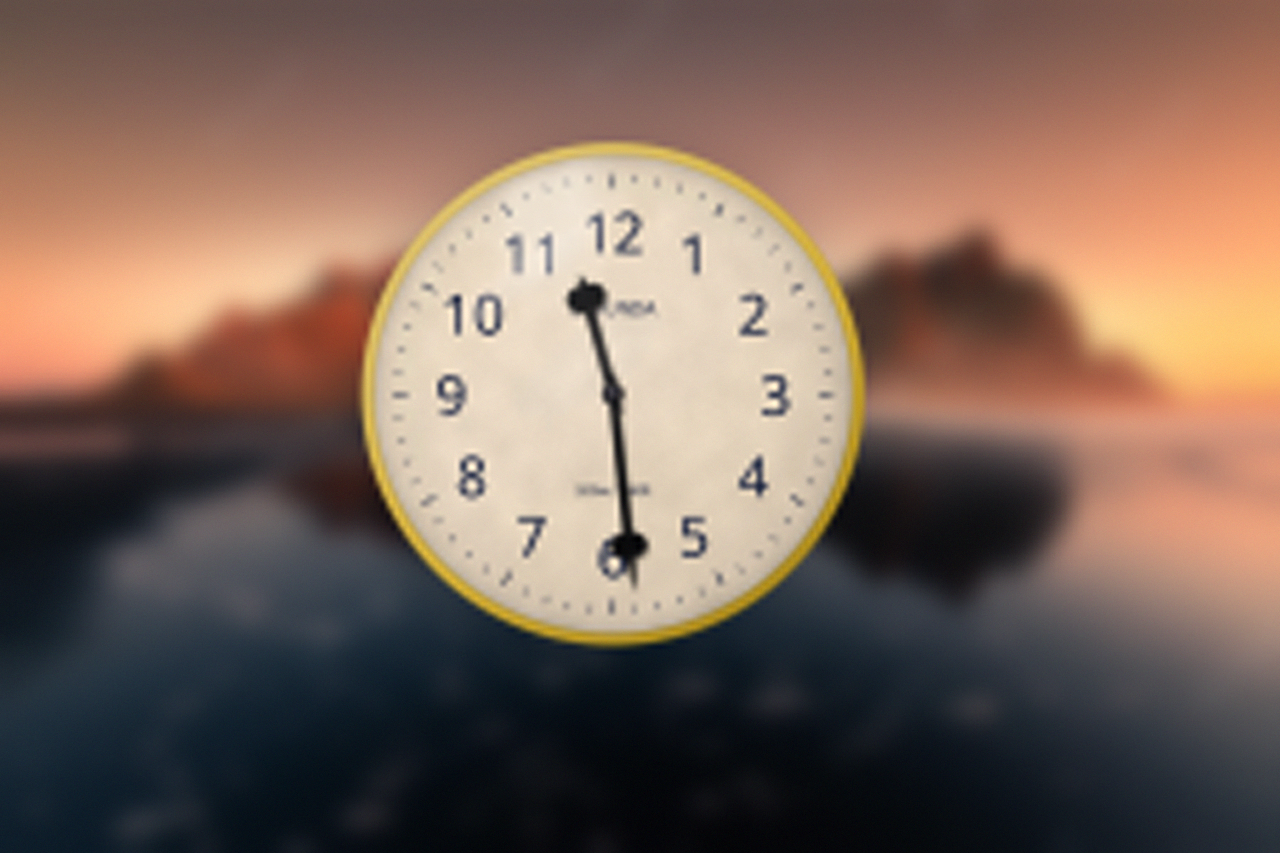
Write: 11 h 29 min
